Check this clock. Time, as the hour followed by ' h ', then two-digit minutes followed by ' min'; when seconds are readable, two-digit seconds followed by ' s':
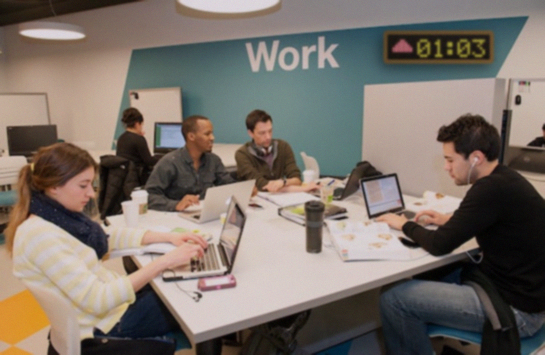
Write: 1 h 03 min
